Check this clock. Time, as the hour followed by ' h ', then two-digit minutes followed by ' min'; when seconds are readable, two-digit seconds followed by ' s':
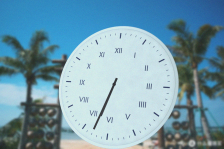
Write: 6 h 33 min
